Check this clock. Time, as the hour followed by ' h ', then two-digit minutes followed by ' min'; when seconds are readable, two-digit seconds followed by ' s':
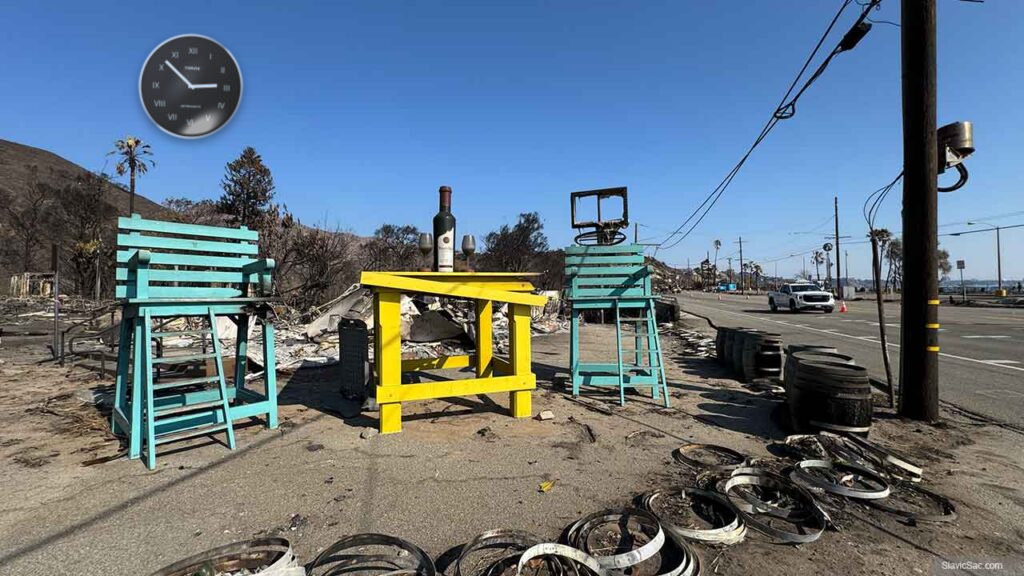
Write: 2 h 52 min
